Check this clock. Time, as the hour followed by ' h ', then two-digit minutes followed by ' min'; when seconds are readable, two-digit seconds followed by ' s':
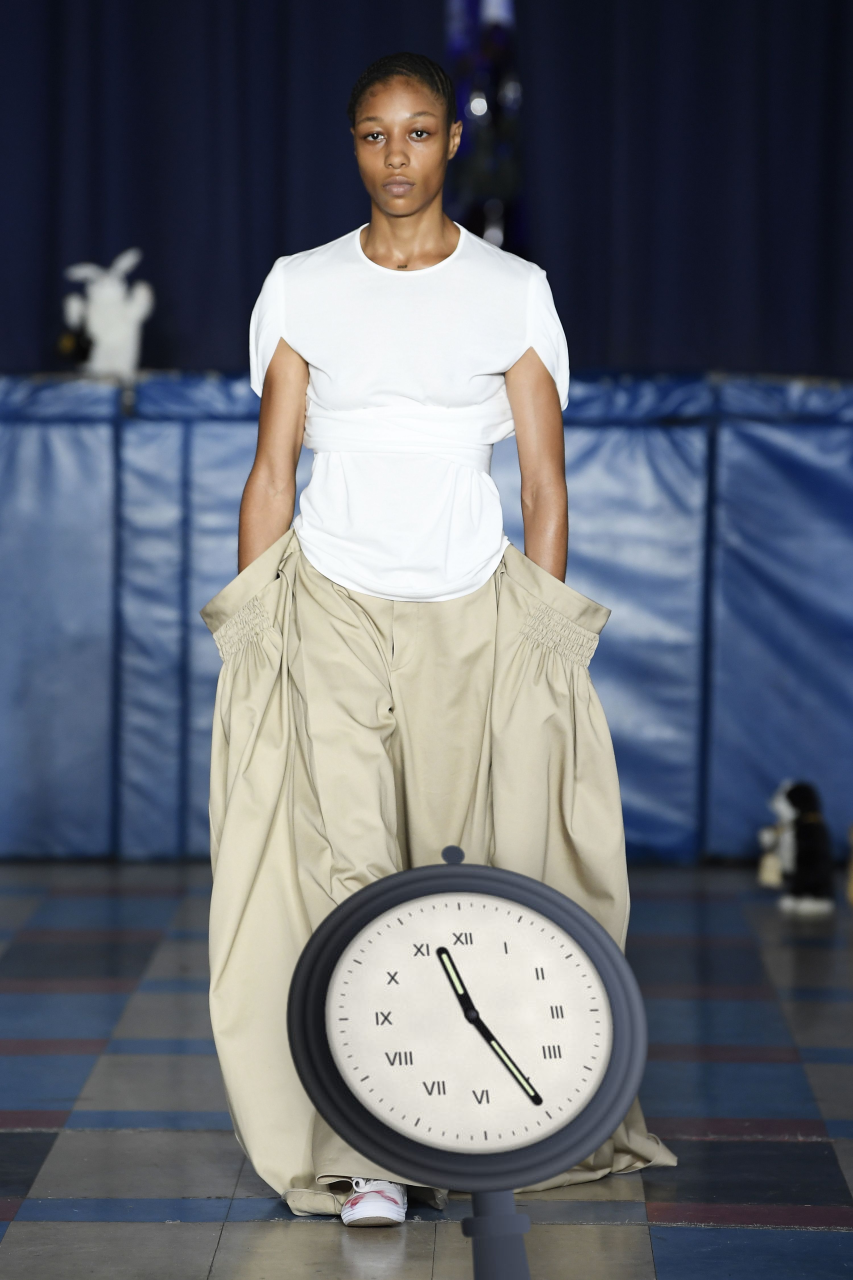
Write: 11 h 25 min
